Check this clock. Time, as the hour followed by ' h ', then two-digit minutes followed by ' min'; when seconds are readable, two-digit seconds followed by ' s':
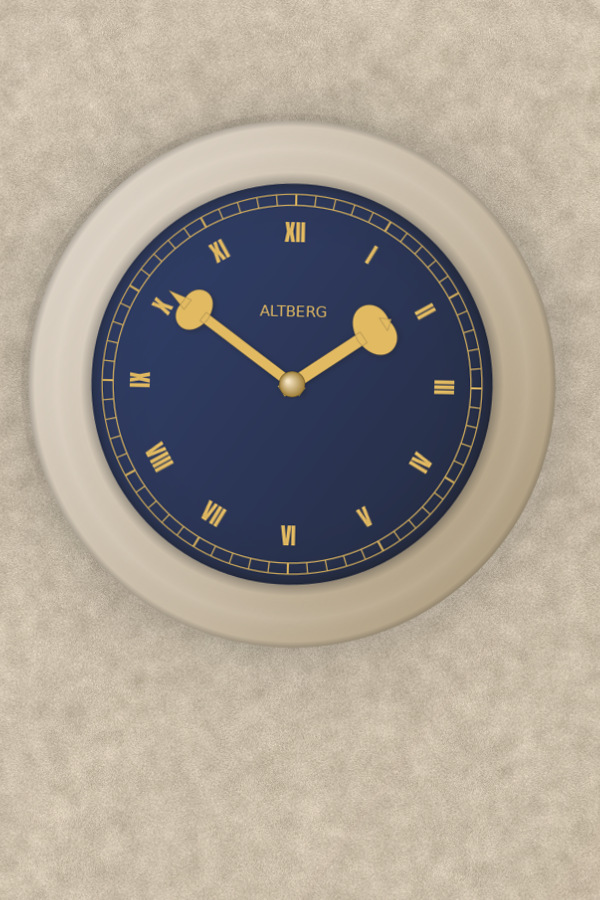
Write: 1 h 51 min
